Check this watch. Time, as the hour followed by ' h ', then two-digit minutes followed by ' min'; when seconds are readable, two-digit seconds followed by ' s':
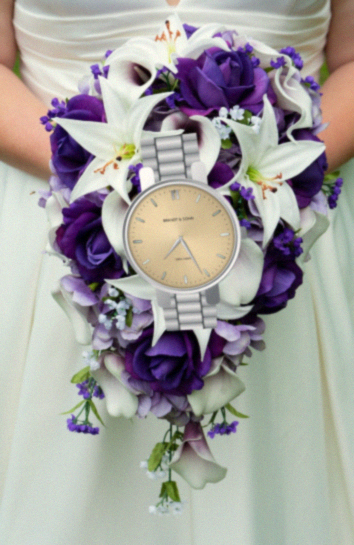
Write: 7 h 26 min
